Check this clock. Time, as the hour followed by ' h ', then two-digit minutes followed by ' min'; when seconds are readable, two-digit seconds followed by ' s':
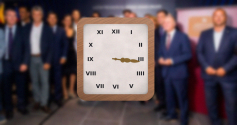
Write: 3 h 16 min
